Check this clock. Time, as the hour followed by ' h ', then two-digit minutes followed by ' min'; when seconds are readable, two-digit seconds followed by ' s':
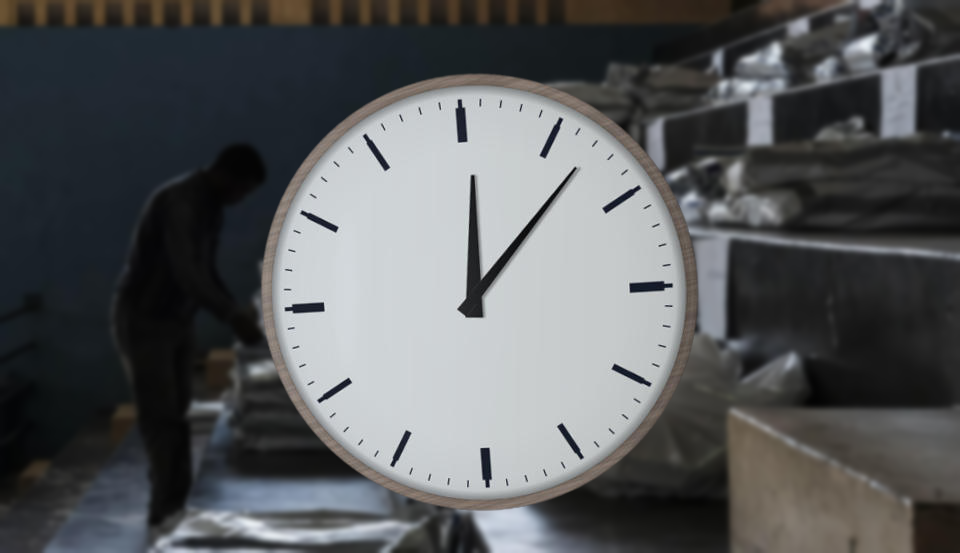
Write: 12 h 07 min
